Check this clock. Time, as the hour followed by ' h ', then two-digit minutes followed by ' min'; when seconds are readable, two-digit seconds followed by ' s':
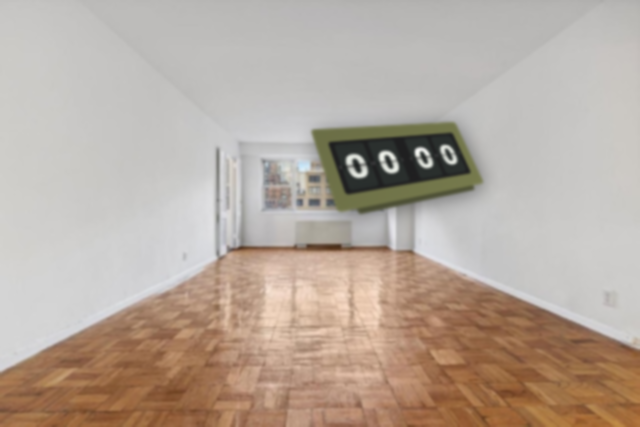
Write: 0 h 00 min
